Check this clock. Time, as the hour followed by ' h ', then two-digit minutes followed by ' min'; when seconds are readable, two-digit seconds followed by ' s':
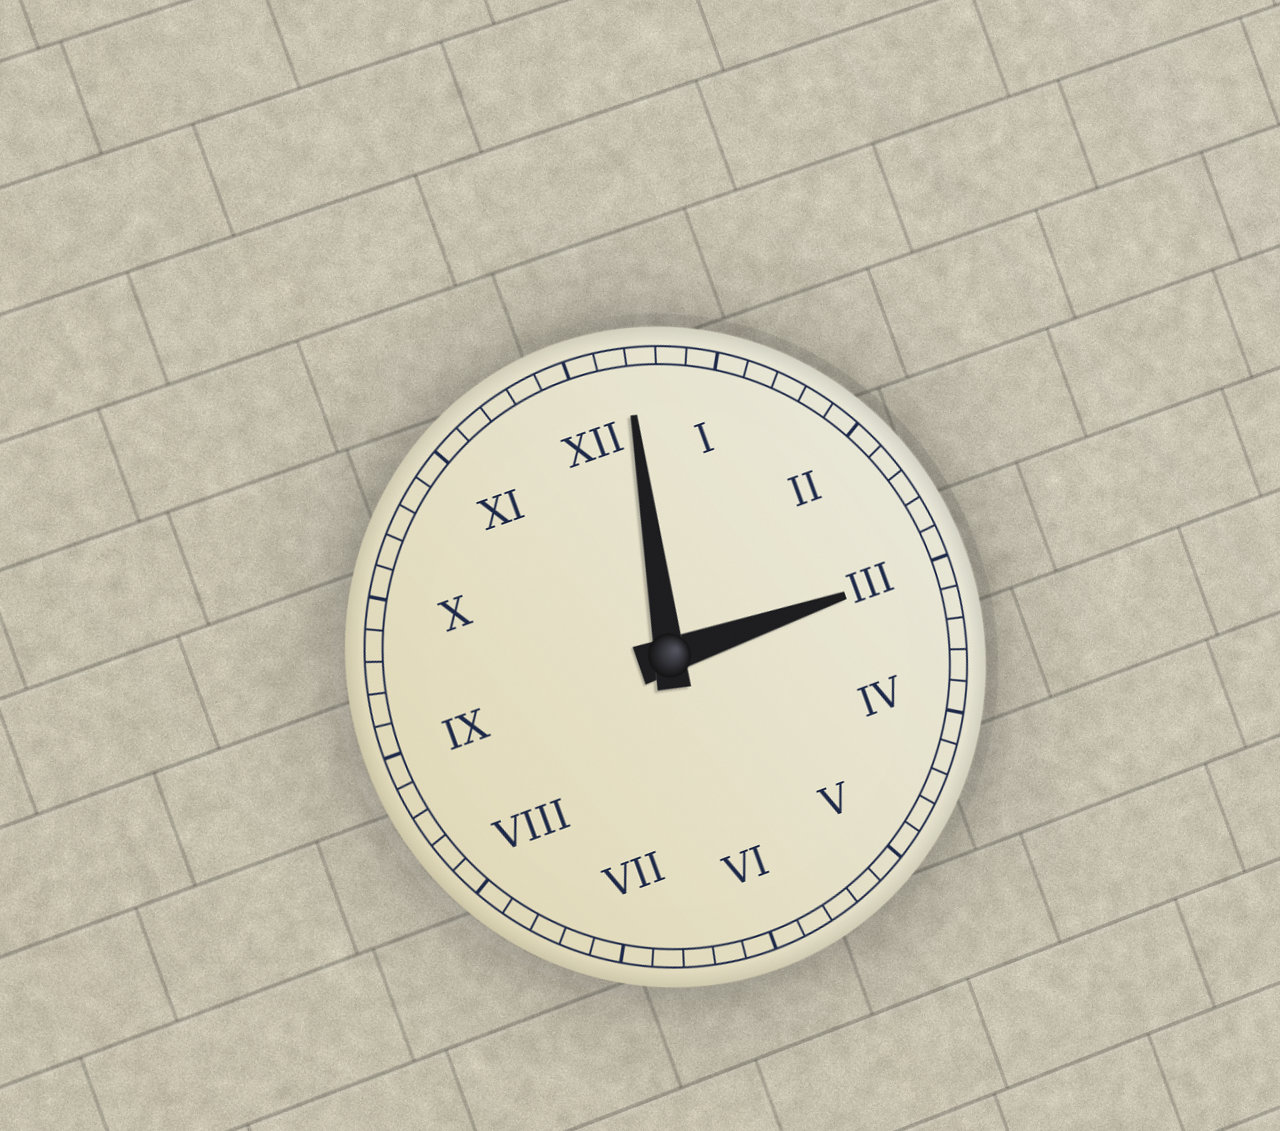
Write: 3 h 02 min
